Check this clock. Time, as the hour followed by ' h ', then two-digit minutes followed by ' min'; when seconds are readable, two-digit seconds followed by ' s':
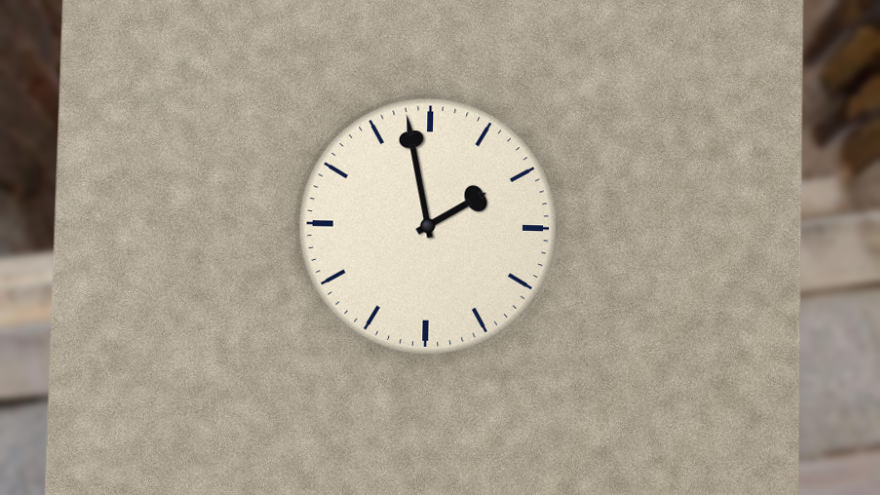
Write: 1 h 58 min
